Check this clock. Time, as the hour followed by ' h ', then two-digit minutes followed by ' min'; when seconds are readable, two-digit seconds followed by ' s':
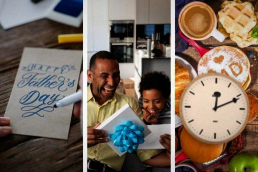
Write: 12 h 11 min
